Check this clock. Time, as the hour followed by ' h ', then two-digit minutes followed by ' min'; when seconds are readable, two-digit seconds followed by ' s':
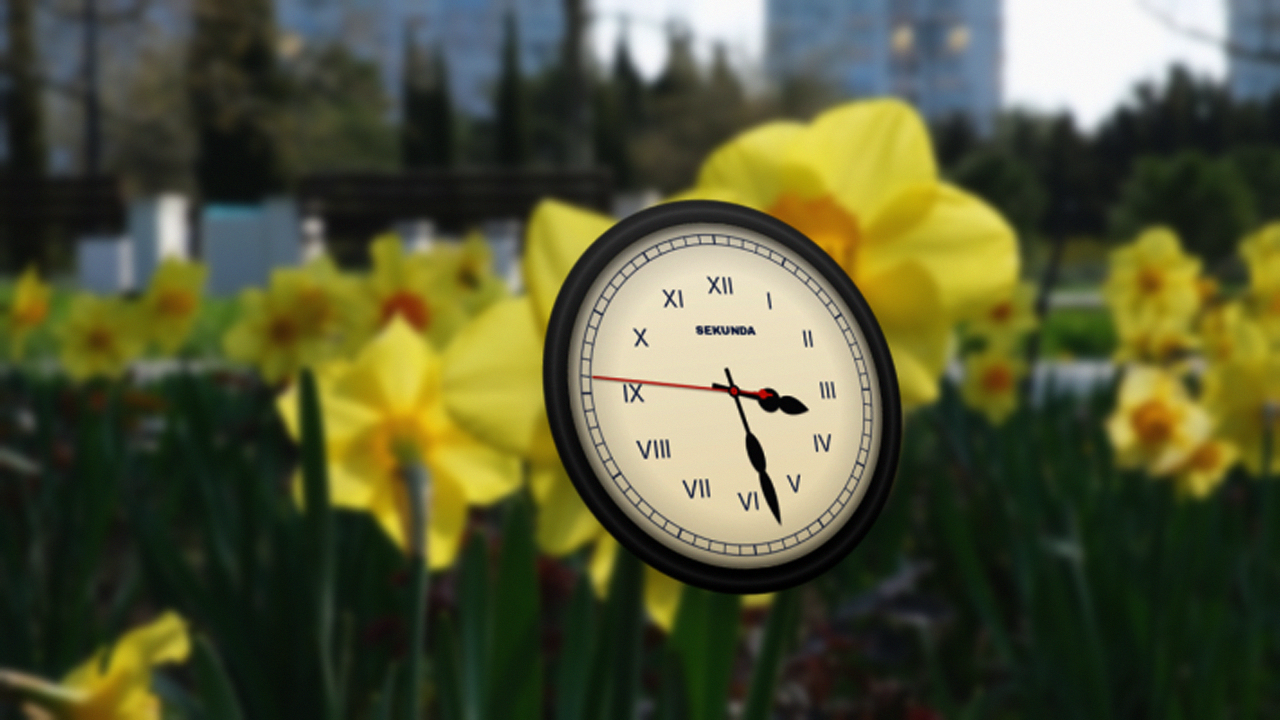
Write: 3 h 27 min 46 s
